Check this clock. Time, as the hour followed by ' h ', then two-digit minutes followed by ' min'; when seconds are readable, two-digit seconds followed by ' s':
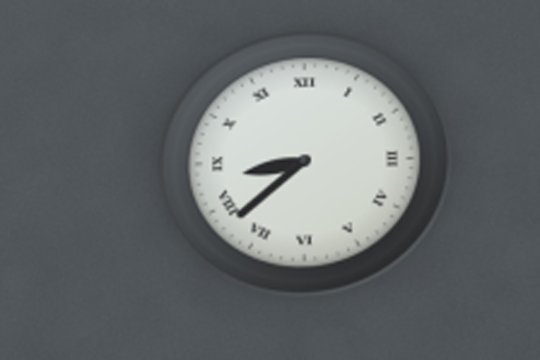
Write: 8 h 38 min
